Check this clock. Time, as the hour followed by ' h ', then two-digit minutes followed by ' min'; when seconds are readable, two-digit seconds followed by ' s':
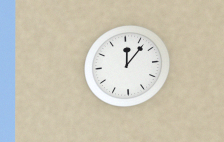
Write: 12 h 07 min
